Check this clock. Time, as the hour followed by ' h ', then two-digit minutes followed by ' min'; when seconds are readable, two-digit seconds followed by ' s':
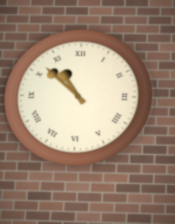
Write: 10 h 52 min
